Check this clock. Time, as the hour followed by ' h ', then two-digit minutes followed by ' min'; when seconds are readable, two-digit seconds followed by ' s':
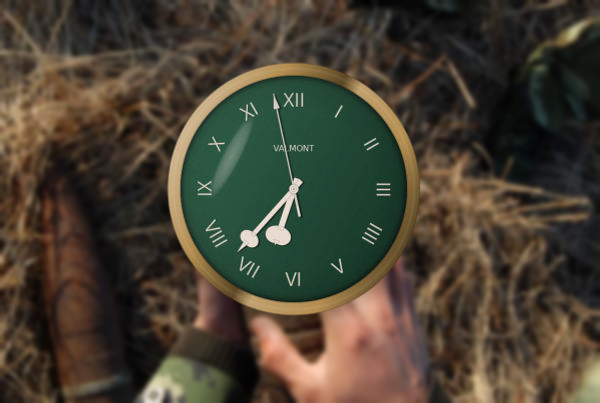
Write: 6 h 36 min 58 s
